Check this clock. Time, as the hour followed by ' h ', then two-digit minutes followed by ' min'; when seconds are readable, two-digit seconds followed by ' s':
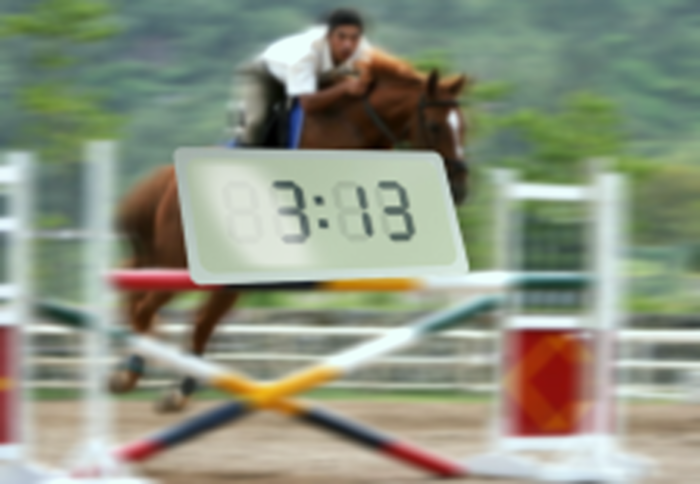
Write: 3 h 13 min
